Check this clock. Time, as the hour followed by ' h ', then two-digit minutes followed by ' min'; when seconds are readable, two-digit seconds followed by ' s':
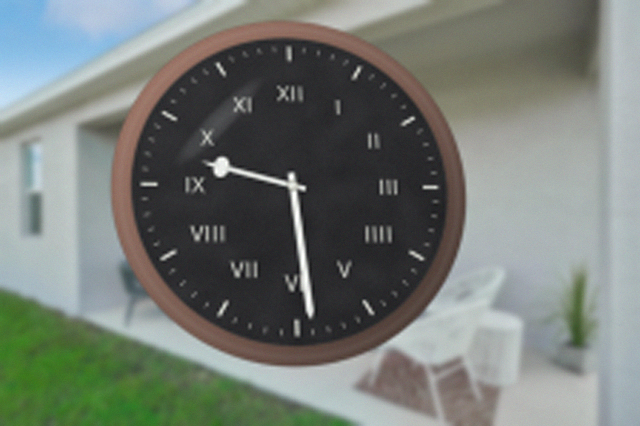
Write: 9 h 29 min
